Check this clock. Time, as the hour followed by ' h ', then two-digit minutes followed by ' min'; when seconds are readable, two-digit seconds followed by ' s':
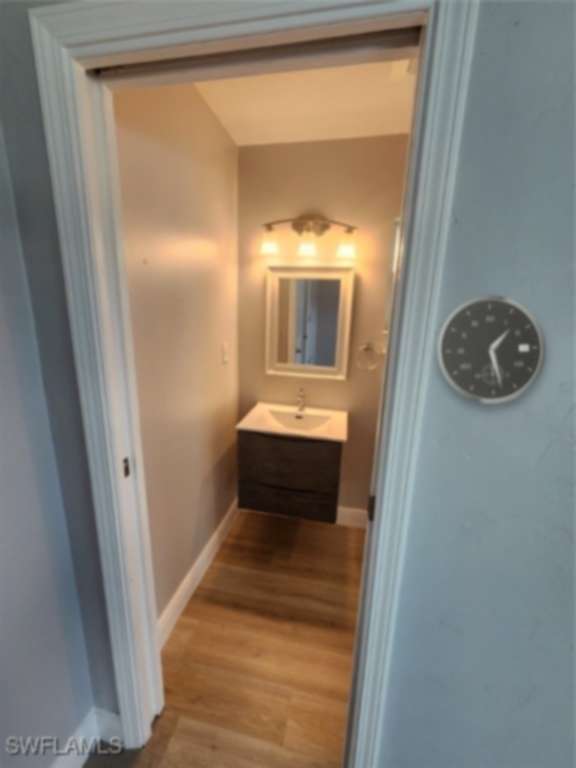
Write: 1 h 28 min
